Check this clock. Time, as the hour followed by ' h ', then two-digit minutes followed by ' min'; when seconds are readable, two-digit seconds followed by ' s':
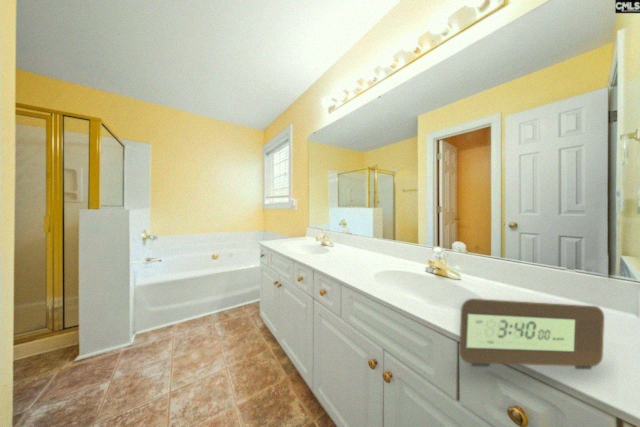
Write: 3 h 40 min
